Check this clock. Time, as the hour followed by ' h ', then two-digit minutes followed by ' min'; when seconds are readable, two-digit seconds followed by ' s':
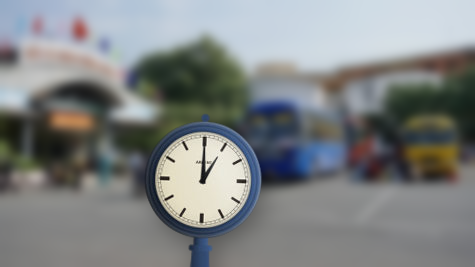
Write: 1 h 00 min
